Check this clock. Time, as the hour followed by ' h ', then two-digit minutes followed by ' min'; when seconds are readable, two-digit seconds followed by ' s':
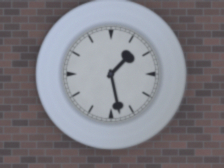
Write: 1 h 28 min
